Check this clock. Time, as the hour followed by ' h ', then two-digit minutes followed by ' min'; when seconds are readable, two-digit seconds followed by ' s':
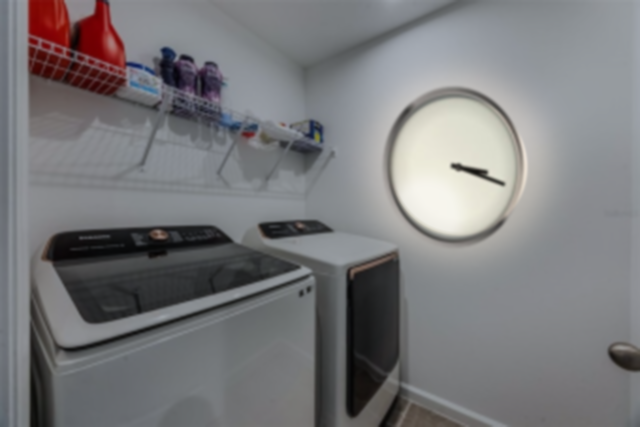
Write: 3 h 18 min
